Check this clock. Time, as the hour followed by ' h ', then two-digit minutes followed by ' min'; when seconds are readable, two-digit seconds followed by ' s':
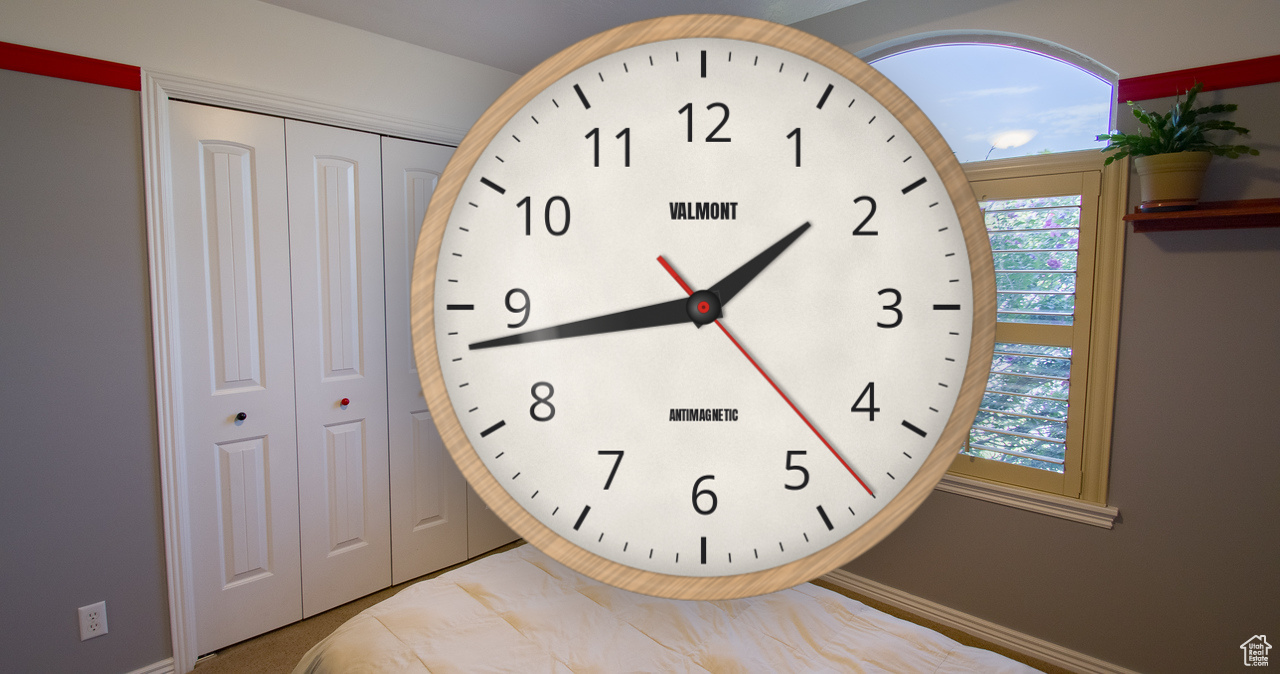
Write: 1 h 43 min 23 s
